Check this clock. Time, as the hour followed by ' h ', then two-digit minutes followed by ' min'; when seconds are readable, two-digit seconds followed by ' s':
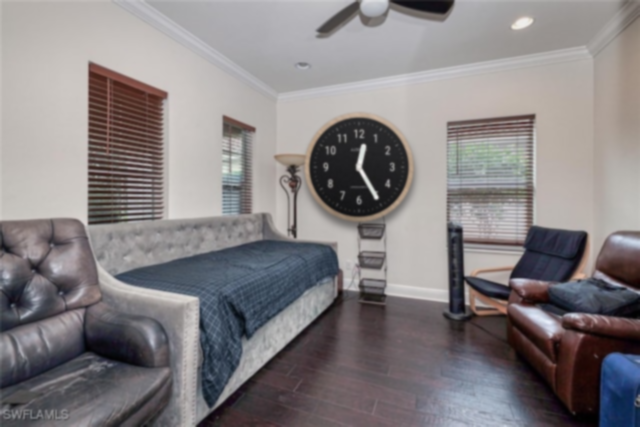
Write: 12 h 25 min
